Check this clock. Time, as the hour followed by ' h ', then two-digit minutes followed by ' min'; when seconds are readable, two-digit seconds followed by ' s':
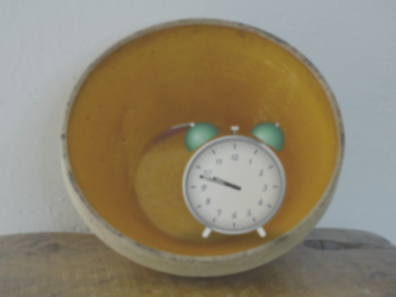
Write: 9 h 48 min
